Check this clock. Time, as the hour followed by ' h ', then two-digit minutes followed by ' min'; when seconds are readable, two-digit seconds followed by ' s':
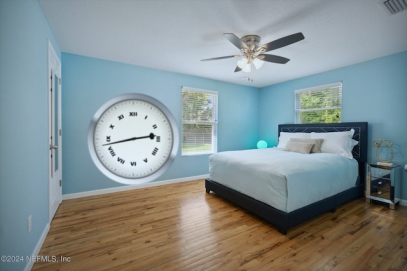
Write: 2 h 43 min
